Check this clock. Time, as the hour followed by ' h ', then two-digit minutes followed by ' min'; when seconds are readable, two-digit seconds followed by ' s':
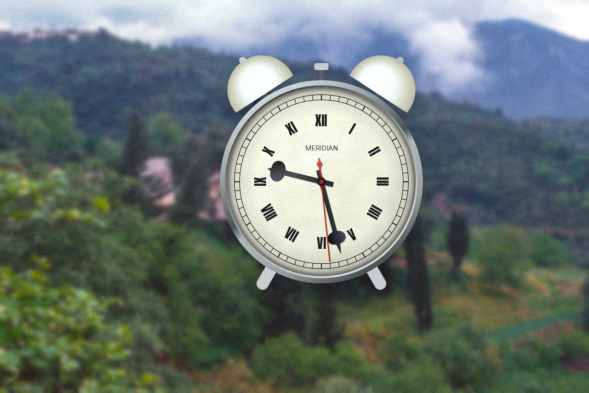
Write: 9 h 27 min 29 s
